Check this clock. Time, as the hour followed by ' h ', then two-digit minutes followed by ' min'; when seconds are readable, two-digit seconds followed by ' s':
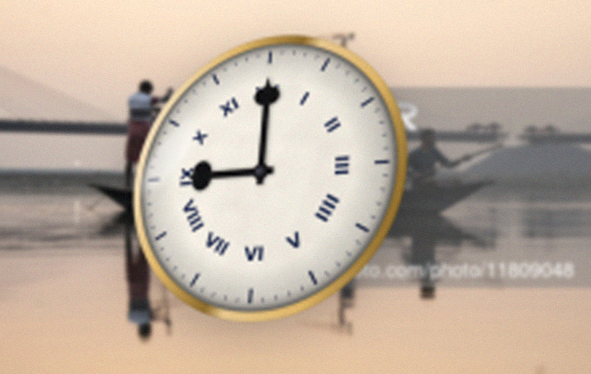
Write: 9 h 00 min
